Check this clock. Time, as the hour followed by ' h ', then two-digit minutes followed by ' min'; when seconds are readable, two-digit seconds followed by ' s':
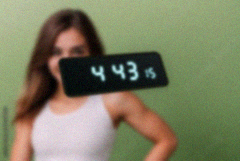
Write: 4 h 43 min
